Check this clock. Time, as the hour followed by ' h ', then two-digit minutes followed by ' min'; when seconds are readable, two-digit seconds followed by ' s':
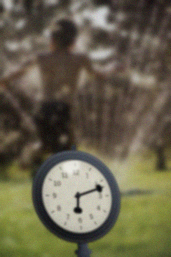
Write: 6 h 12 min
